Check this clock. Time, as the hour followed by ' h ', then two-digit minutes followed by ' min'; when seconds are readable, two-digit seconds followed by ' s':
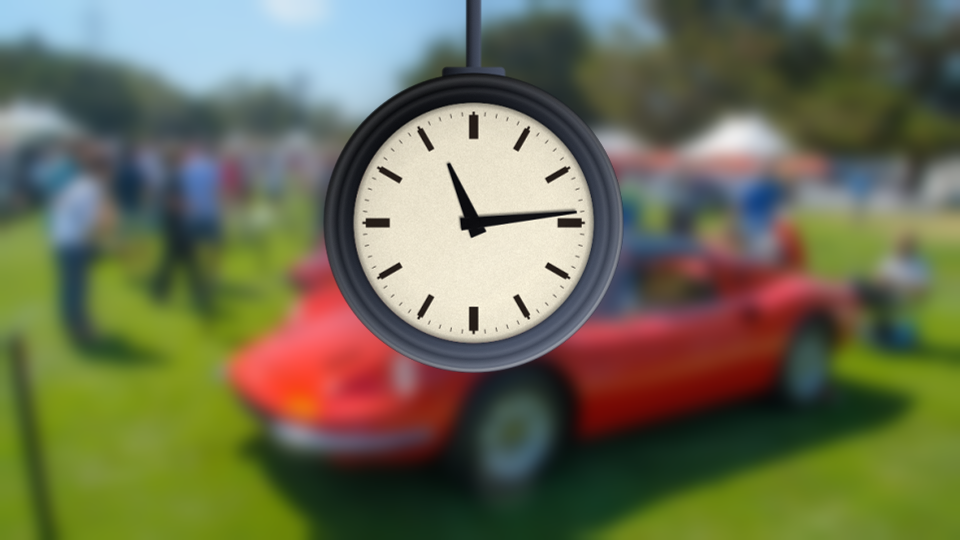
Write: 11 h 14 min
